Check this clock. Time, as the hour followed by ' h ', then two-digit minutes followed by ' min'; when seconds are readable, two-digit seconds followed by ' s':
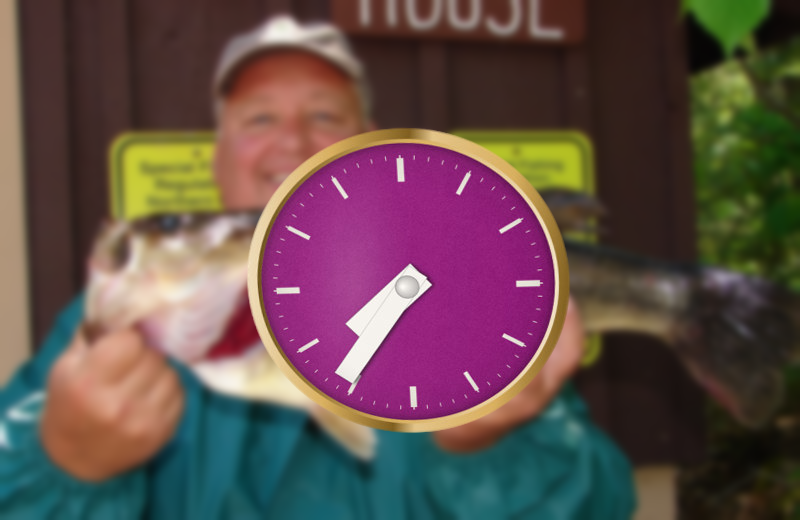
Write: 7 h 36 min
